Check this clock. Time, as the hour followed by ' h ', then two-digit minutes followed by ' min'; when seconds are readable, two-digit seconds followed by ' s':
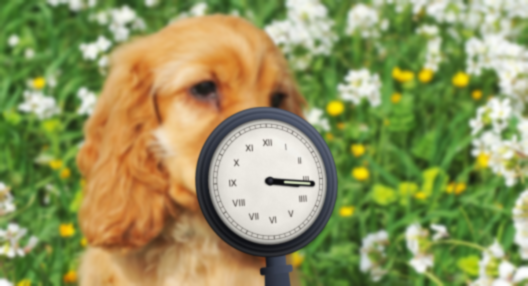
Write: 3 h 16 min
